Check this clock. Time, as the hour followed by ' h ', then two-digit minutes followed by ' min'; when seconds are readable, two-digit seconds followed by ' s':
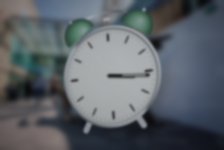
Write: 3 h 16 min
